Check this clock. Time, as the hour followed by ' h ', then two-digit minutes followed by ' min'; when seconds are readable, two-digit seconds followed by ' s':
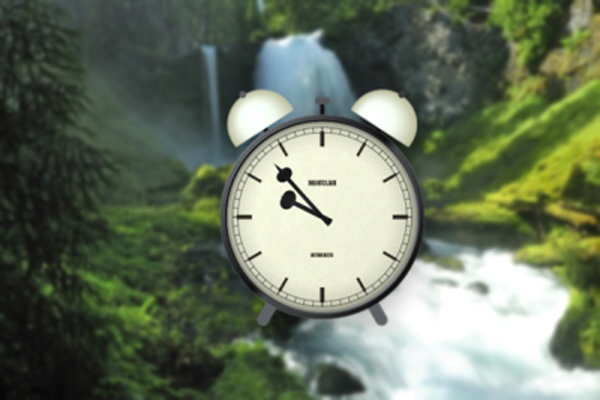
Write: 9 h 53 min
